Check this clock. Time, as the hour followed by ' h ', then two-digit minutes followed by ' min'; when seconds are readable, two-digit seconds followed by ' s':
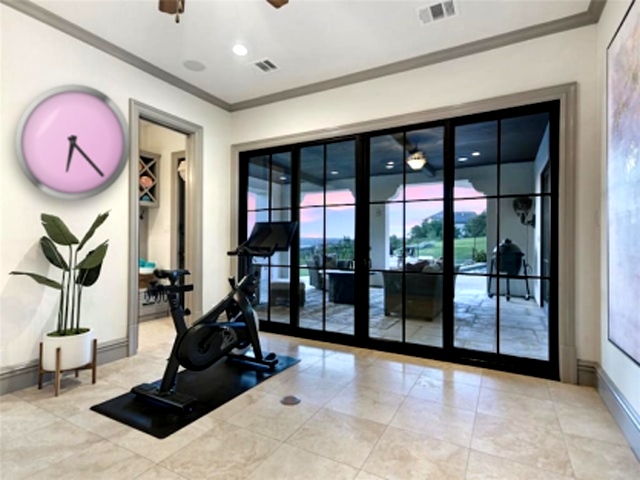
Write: 6 h 23 min
